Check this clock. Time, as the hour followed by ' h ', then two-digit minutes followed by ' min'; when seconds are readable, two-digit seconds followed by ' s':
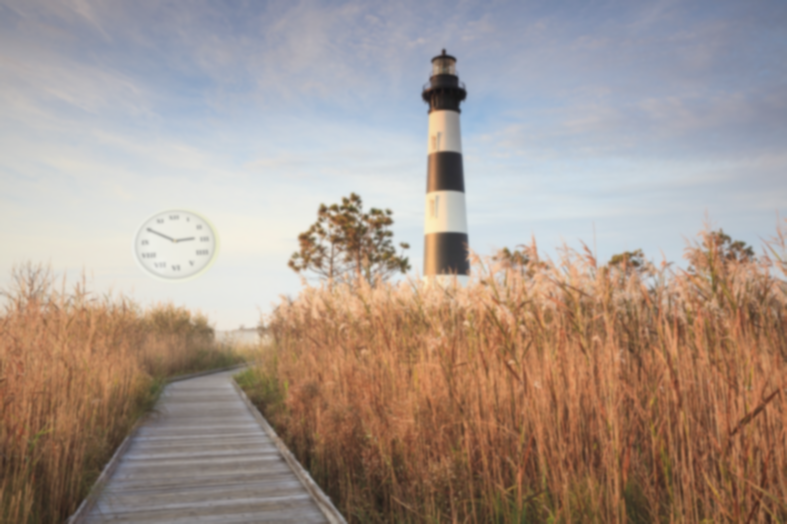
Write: 2 h 50 min
